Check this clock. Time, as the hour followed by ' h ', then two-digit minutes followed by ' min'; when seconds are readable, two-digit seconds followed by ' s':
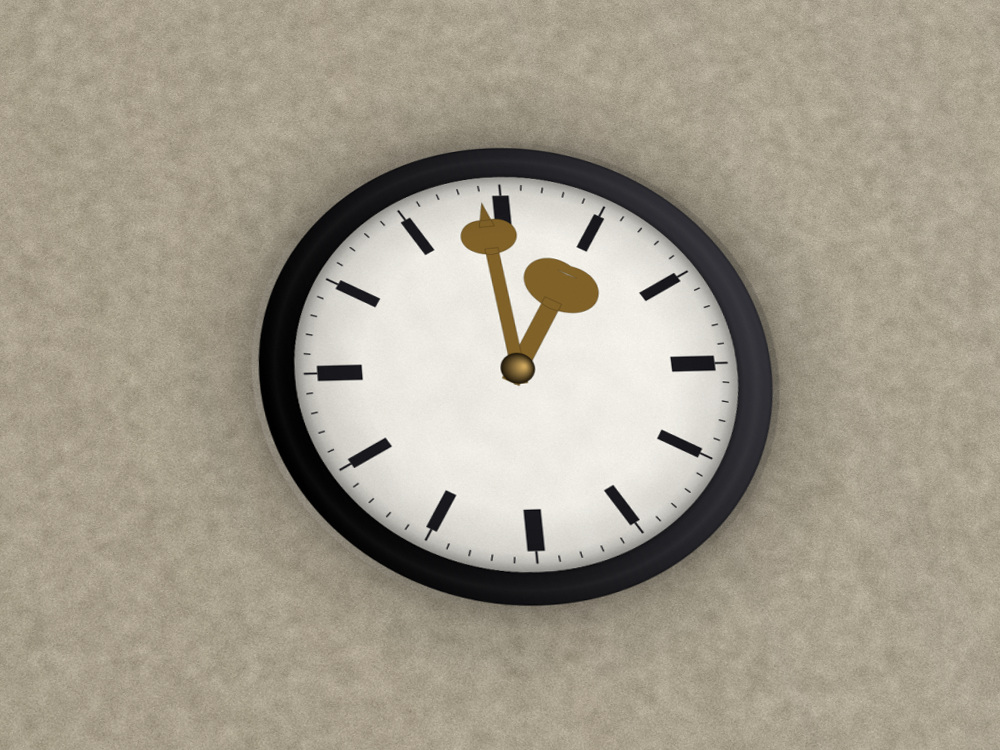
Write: 12 h 59 min
